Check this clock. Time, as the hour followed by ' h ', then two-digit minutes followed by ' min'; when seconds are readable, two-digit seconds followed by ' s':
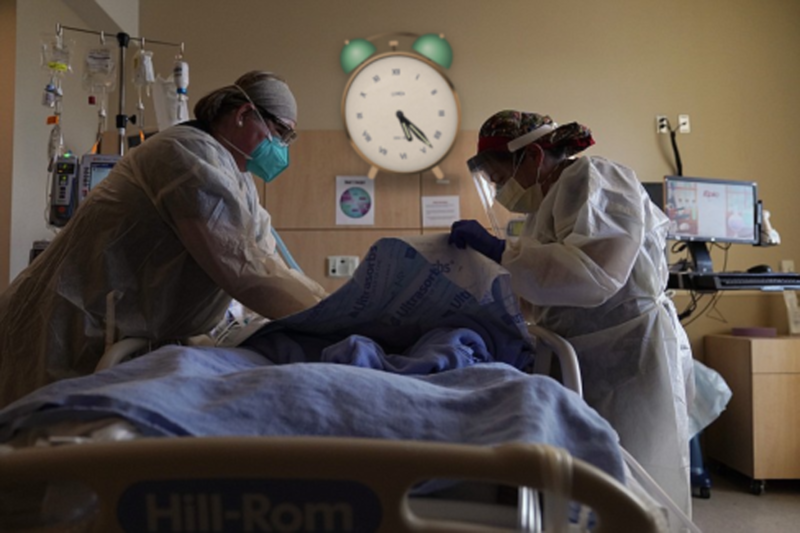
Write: 5 h 23 min
